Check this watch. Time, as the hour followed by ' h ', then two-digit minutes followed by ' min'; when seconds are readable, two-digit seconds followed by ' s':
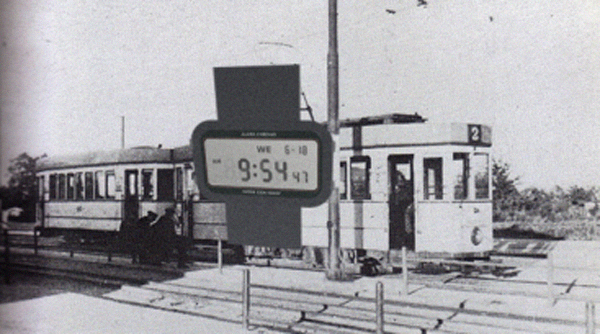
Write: 9 h 54 min 47 s
